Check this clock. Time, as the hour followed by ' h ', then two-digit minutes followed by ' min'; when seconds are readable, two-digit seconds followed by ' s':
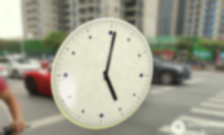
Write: 5 h 01 min
